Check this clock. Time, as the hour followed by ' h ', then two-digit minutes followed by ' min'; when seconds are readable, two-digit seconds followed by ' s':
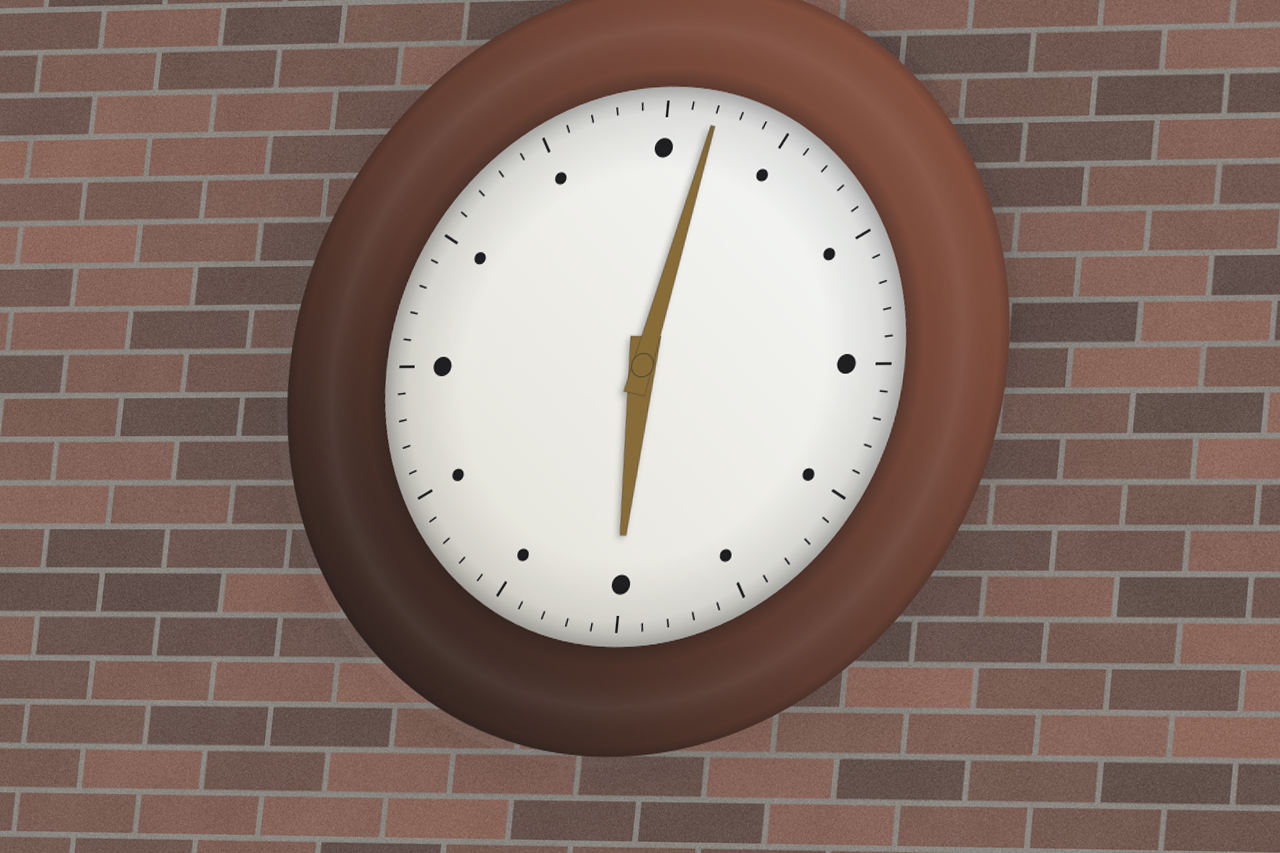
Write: 6 h 02 min
